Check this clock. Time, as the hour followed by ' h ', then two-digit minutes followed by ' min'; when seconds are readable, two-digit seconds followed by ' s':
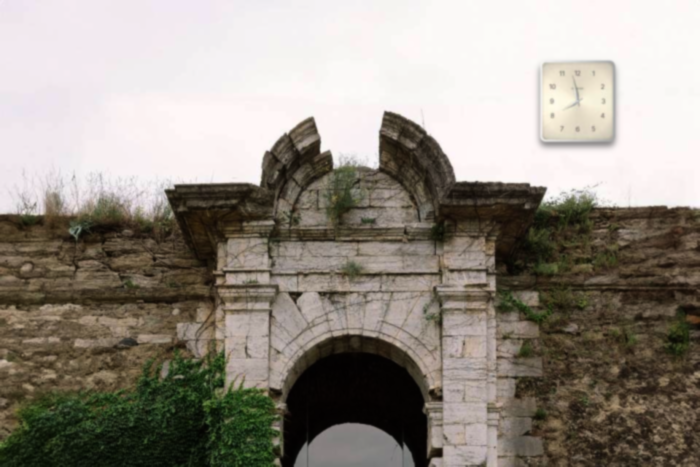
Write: 7 h 58 min
